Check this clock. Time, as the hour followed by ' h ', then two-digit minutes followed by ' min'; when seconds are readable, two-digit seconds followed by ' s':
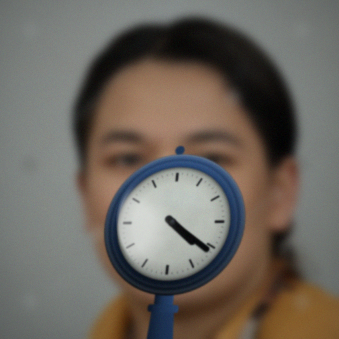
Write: 4 h 21 min
